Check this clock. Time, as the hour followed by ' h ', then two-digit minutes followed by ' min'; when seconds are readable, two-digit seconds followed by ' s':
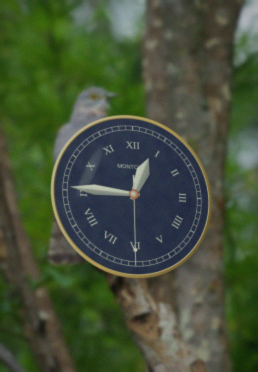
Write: 12 h 45 min 30 s
